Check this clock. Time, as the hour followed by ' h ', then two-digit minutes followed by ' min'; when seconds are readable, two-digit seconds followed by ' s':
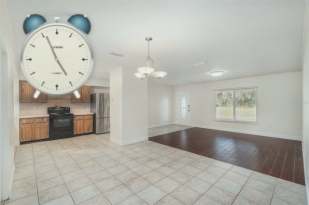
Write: 4 h 56 min
